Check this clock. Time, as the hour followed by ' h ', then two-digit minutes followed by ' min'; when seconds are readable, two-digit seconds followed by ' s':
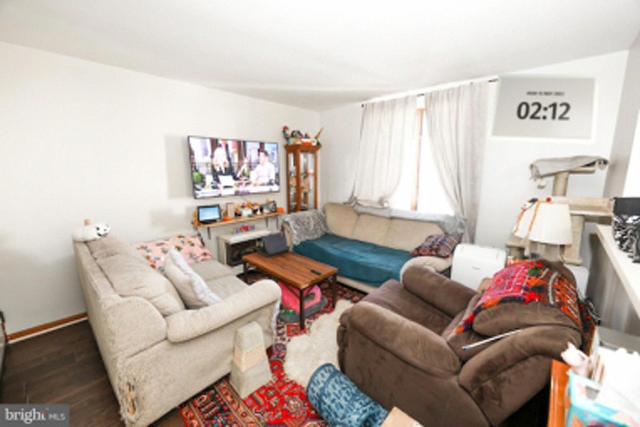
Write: 2 h 12 min
